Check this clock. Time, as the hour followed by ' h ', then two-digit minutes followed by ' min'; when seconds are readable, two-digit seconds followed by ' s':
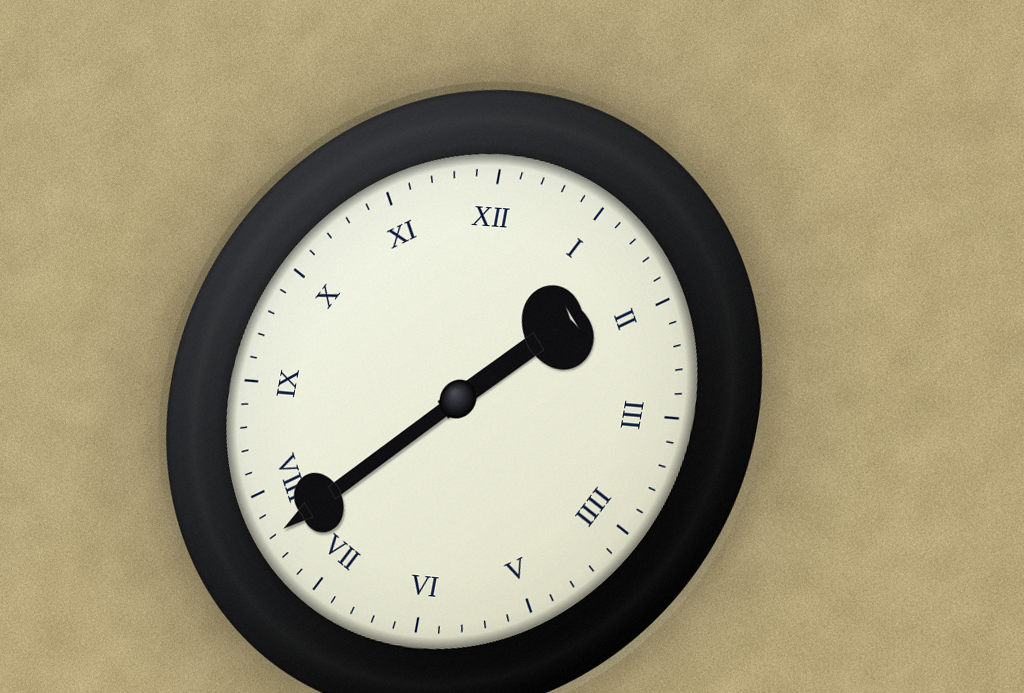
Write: 1 h 38 min
